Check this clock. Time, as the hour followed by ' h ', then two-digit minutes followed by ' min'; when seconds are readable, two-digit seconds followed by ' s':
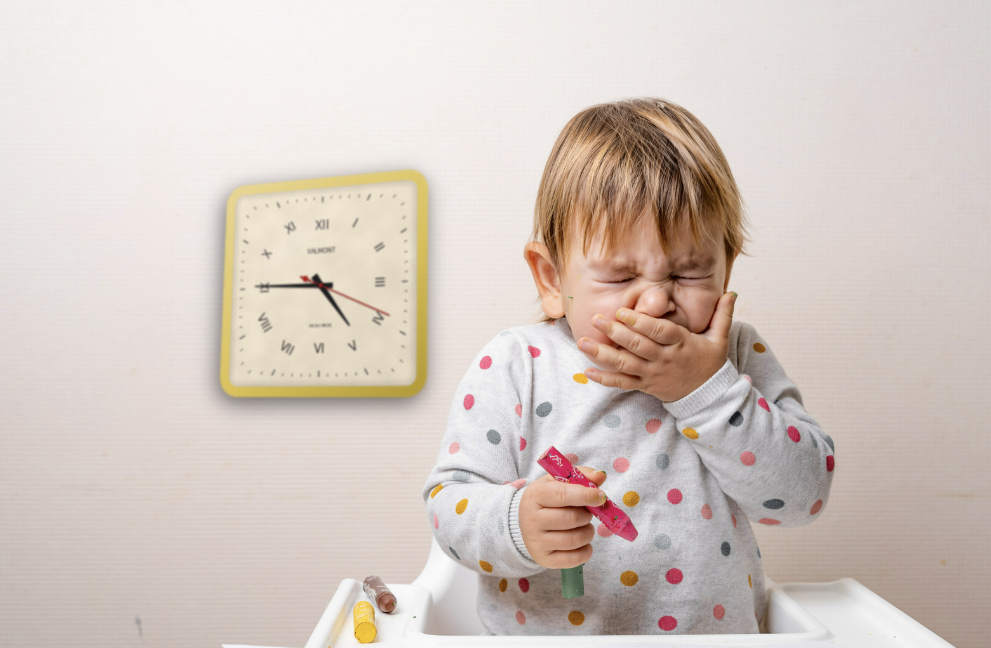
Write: 4 h 45 min 19 s
